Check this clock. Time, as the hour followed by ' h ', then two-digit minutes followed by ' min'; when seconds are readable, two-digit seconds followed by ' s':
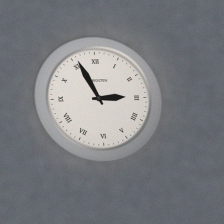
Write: 2 h 56 min
